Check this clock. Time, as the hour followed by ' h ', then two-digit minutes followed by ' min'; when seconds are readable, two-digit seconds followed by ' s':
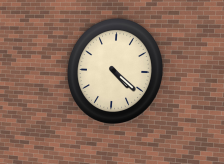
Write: 4 h 21 min
